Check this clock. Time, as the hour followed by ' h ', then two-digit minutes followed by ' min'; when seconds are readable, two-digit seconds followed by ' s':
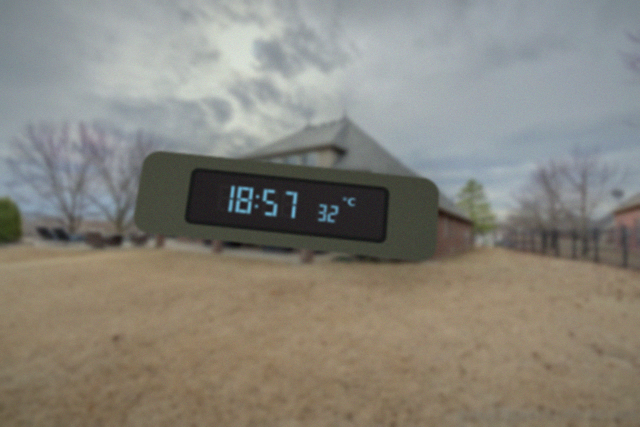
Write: 18 h 57 min
